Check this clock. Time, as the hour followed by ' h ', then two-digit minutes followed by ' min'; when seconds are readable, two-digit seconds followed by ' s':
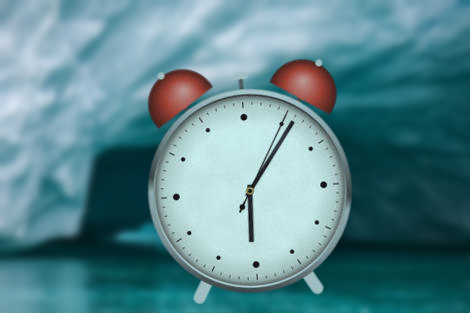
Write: 6 h 06 min 05 s
